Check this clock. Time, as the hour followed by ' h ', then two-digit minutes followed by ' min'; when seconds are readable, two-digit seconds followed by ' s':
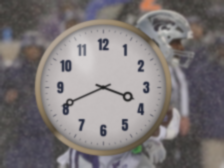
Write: 3 h 41 min
